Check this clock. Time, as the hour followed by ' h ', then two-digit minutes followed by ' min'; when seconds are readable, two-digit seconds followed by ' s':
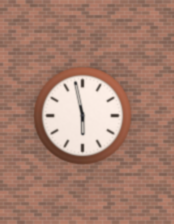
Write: 5 h 58 min
